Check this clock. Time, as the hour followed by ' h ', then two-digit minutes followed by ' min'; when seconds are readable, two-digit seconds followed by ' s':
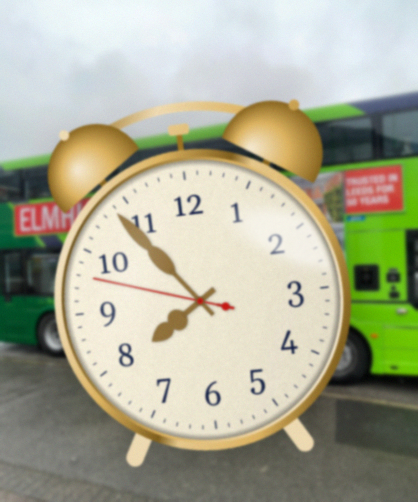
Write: 7 h 53 min 48 s
